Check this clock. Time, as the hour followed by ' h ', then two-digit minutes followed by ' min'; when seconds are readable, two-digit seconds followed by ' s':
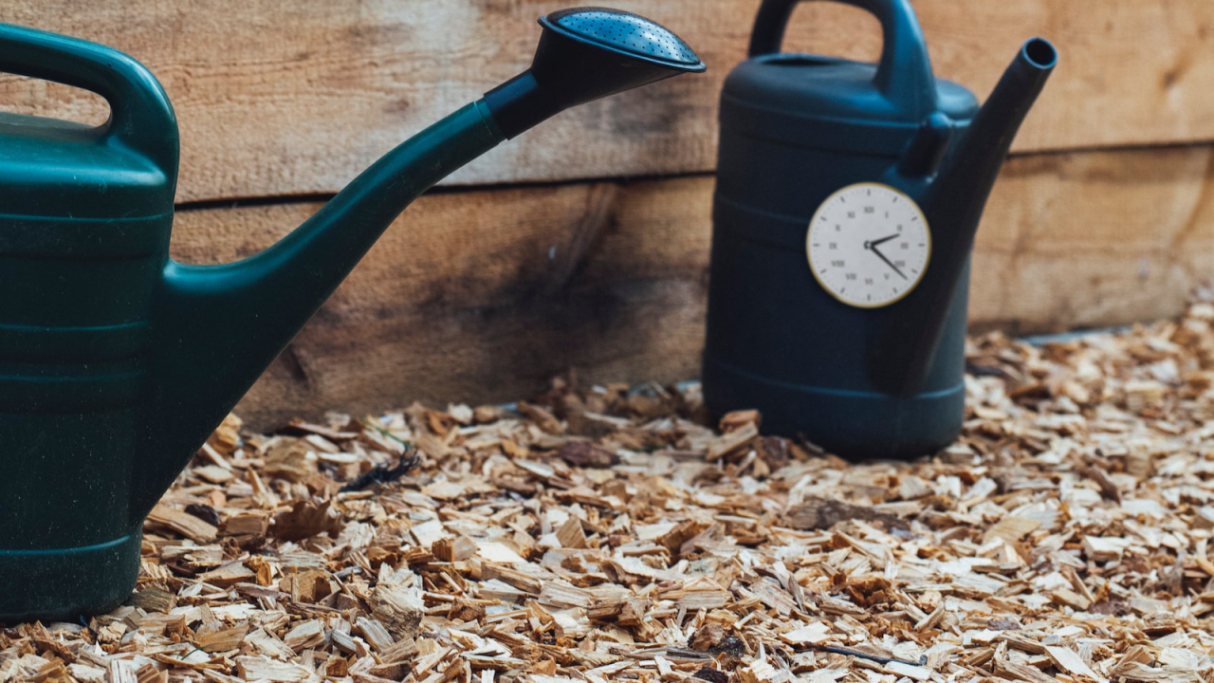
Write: 2 h 22 min
